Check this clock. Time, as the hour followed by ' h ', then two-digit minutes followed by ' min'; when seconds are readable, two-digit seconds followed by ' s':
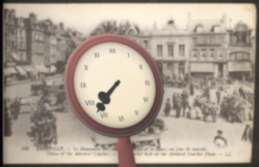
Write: 7 h 37 min
